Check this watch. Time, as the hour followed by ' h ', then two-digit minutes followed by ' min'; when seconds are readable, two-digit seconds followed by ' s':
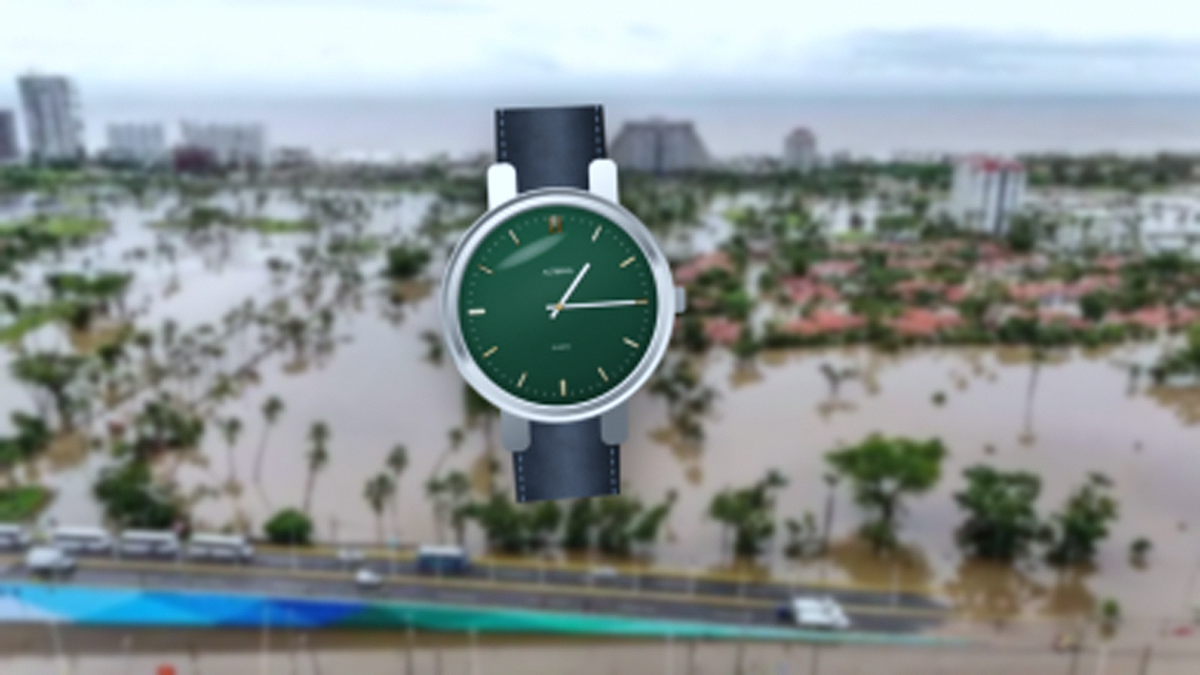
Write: 1 h 15 min
